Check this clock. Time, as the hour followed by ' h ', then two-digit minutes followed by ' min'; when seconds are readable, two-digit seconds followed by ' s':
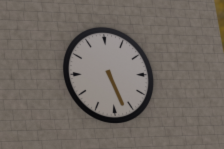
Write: 5 h 27 min
